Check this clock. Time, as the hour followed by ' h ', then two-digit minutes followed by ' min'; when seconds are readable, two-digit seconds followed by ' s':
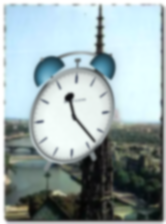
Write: 11 h 23 min
